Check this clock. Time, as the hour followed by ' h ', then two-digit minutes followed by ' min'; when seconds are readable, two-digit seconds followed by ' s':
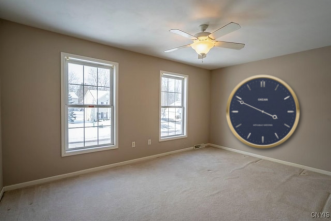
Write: 3 h 49 min
